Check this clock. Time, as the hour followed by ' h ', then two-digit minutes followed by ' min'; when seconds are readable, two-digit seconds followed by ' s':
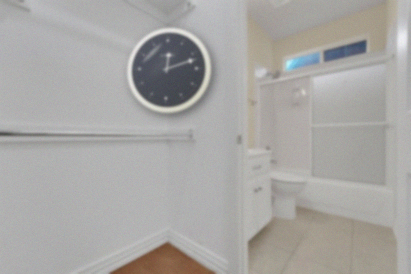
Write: 12 h 12 min
